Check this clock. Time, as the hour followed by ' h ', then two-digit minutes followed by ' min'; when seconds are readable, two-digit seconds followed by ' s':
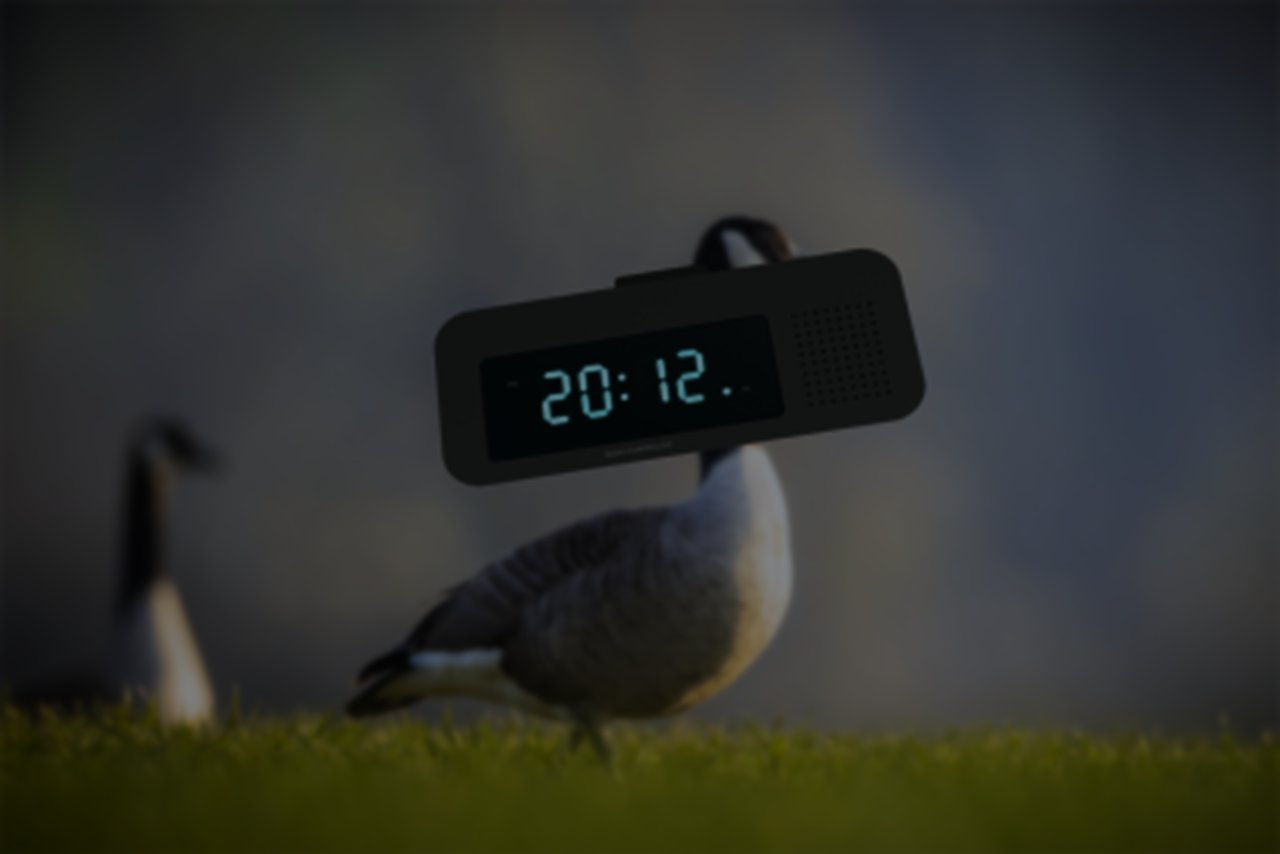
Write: 20 h 12 min
